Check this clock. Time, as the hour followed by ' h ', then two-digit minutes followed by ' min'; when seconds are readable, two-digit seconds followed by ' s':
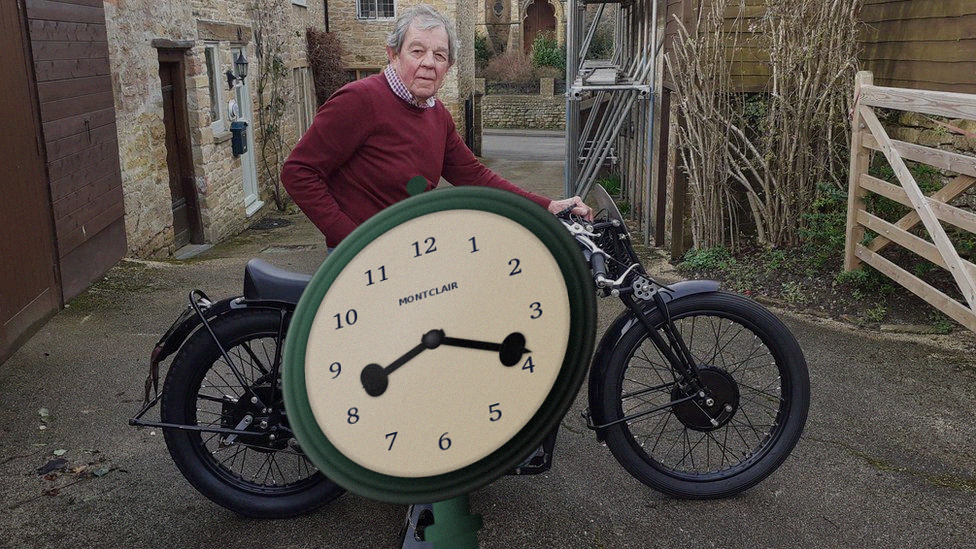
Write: 8 h 19 min
